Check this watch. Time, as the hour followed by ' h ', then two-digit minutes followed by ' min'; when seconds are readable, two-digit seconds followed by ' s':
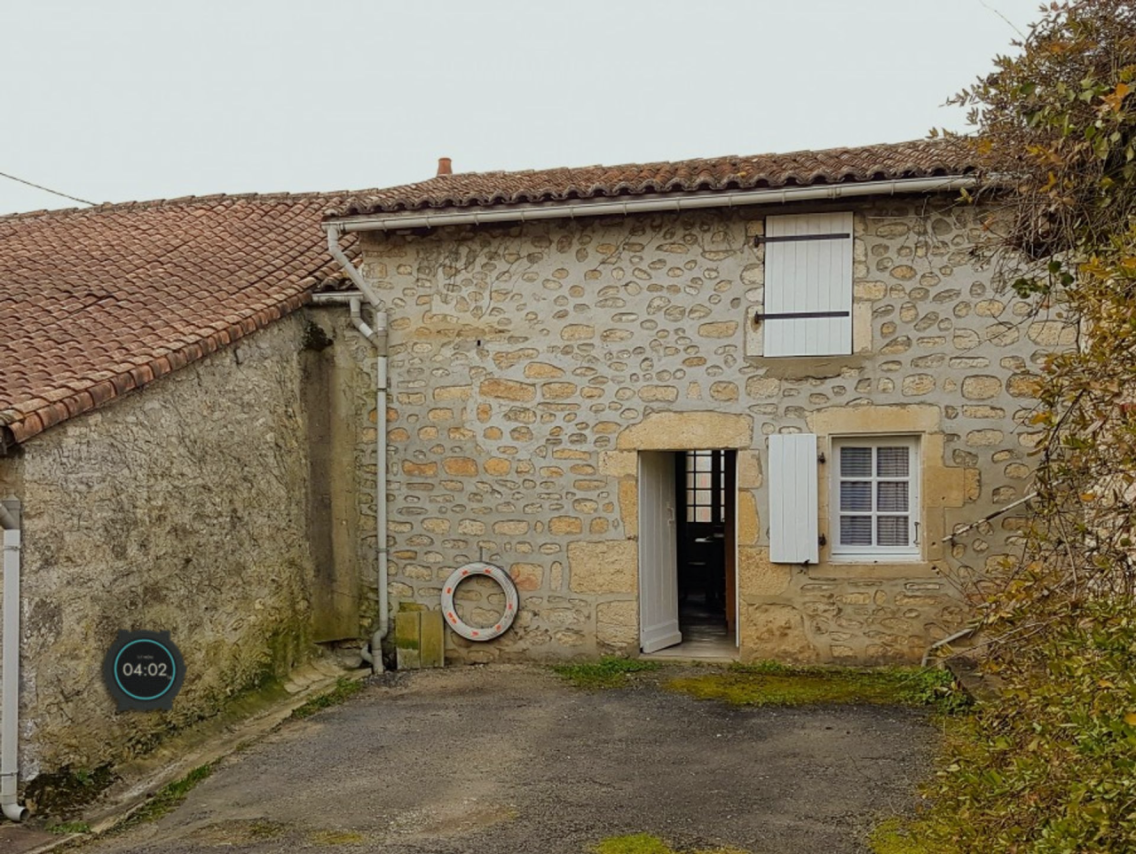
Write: 4 h 02 min
